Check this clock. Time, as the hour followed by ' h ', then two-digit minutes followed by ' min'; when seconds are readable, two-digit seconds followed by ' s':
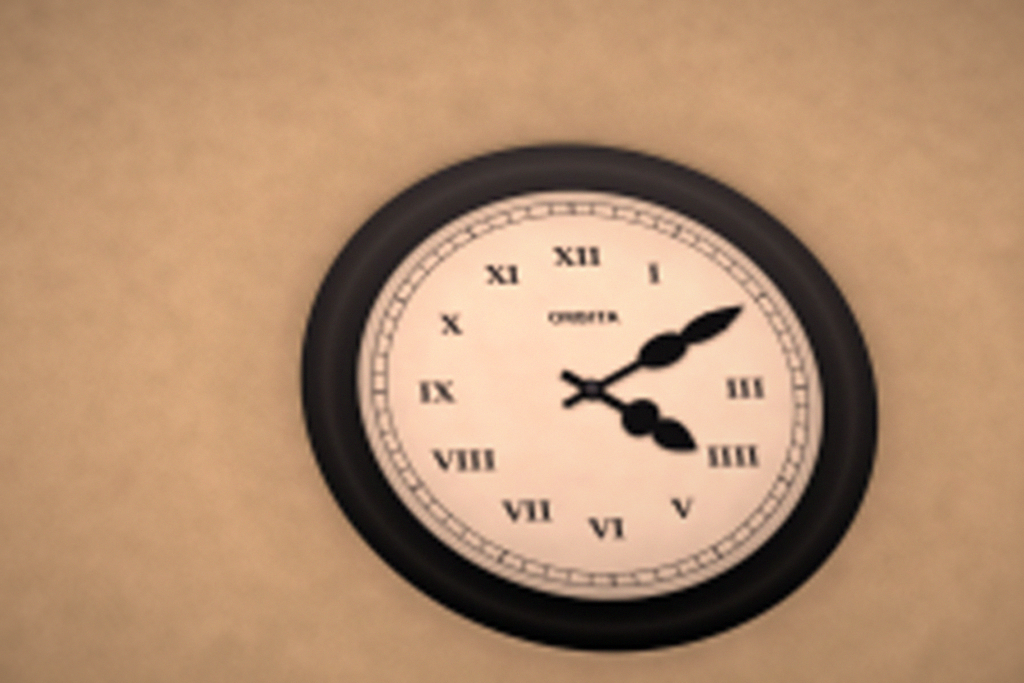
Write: 4 h 10 min
